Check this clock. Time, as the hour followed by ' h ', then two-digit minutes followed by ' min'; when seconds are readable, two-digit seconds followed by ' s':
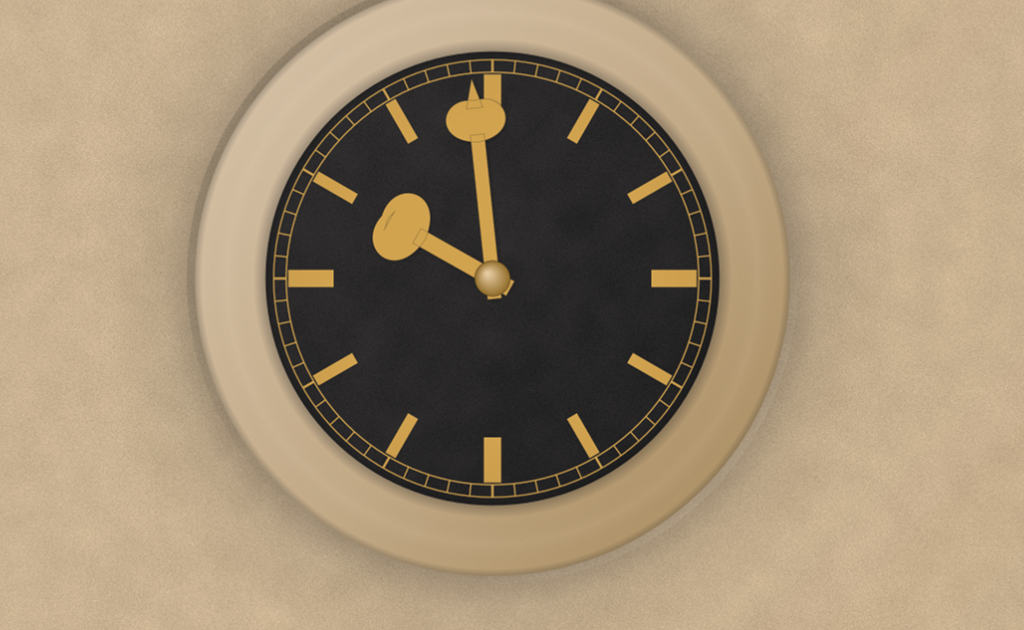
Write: 9 h 59 min
